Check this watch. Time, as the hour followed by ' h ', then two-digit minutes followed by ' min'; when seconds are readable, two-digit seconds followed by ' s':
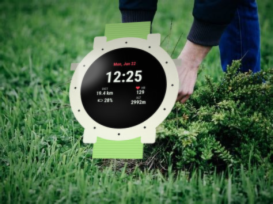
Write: 12 h 25 min
